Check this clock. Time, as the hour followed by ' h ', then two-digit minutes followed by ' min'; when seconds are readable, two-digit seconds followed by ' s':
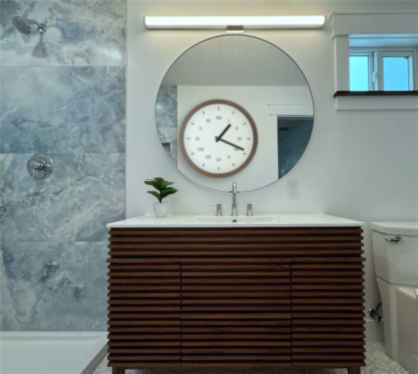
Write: 1 h 19 min
